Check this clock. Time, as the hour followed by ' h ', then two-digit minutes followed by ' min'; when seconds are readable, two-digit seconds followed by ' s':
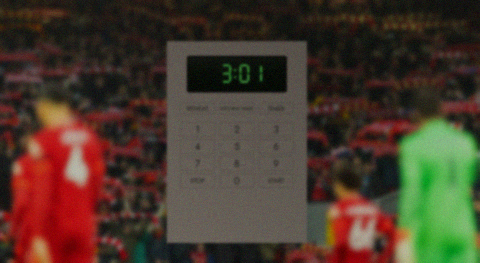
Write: 3 h 01 min
